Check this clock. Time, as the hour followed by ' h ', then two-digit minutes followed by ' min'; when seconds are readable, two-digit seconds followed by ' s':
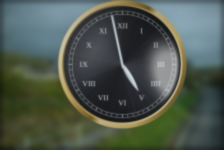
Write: 4 h 58 min
